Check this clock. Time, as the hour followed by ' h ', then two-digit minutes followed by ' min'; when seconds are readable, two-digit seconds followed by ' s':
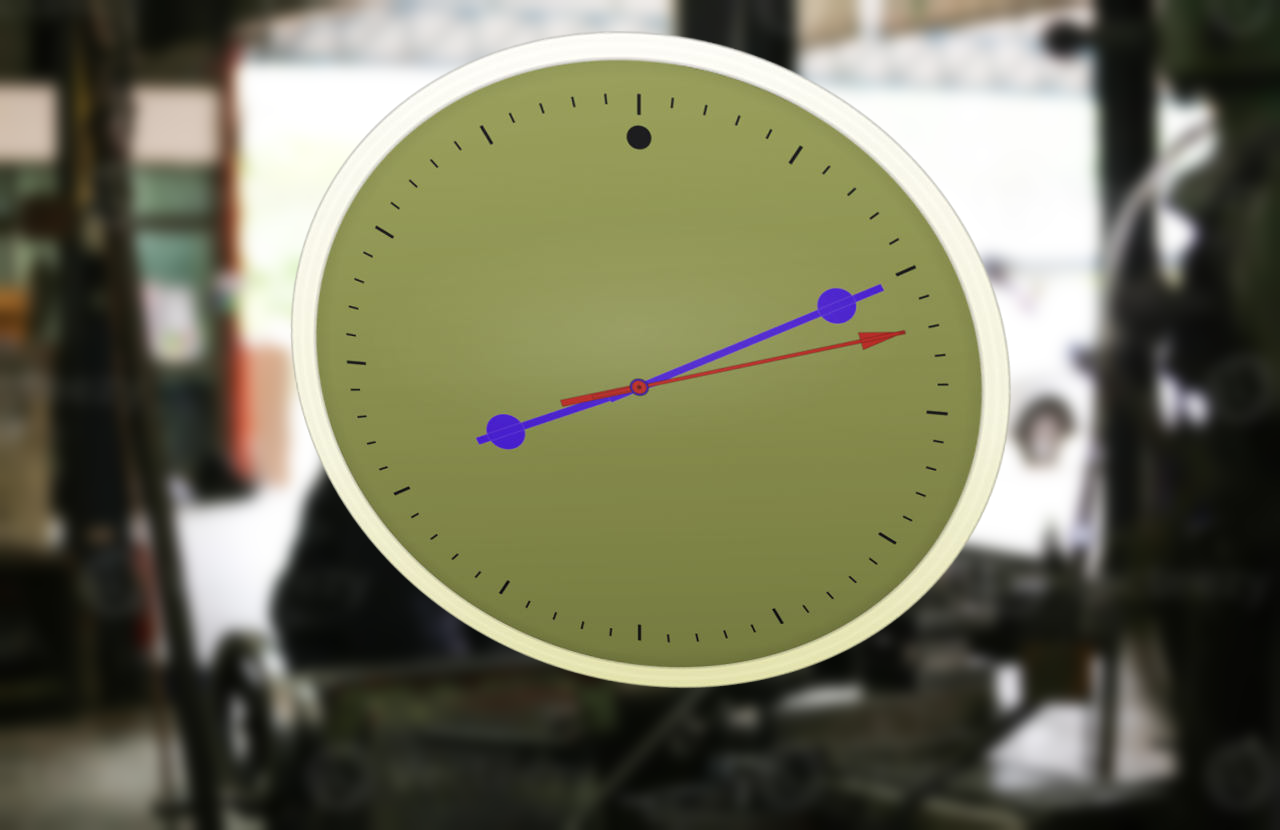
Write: 8 h 10 min 12 s
